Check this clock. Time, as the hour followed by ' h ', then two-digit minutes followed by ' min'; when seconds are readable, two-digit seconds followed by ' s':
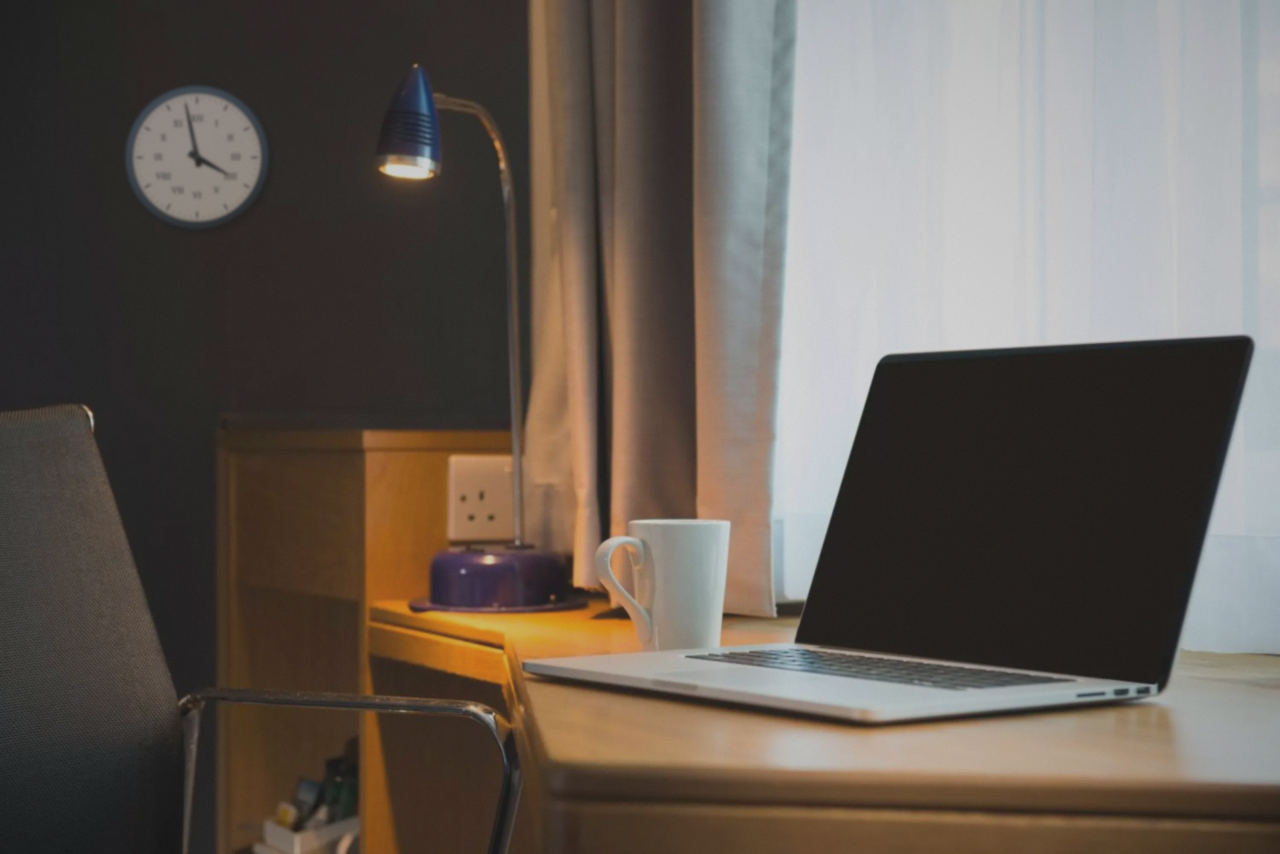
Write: 3 h 58 min
